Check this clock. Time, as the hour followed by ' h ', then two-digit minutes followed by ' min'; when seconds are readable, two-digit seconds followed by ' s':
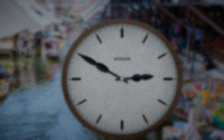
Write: 2 h 50 min
